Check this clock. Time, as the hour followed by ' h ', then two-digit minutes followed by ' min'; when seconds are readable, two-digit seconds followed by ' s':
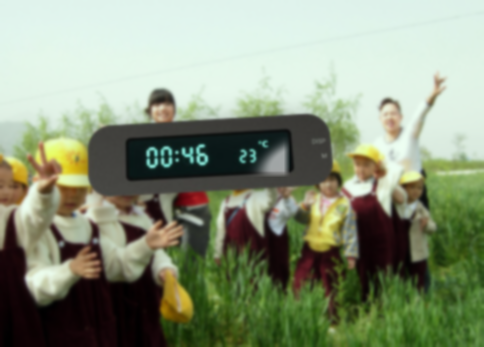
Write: 0 h 46 min
